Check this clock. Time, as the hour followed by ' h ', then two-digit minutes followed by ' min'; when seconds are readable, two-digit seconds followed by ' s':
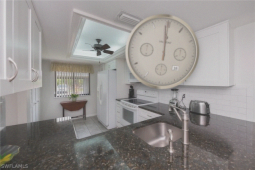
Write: 11 h 59 min
